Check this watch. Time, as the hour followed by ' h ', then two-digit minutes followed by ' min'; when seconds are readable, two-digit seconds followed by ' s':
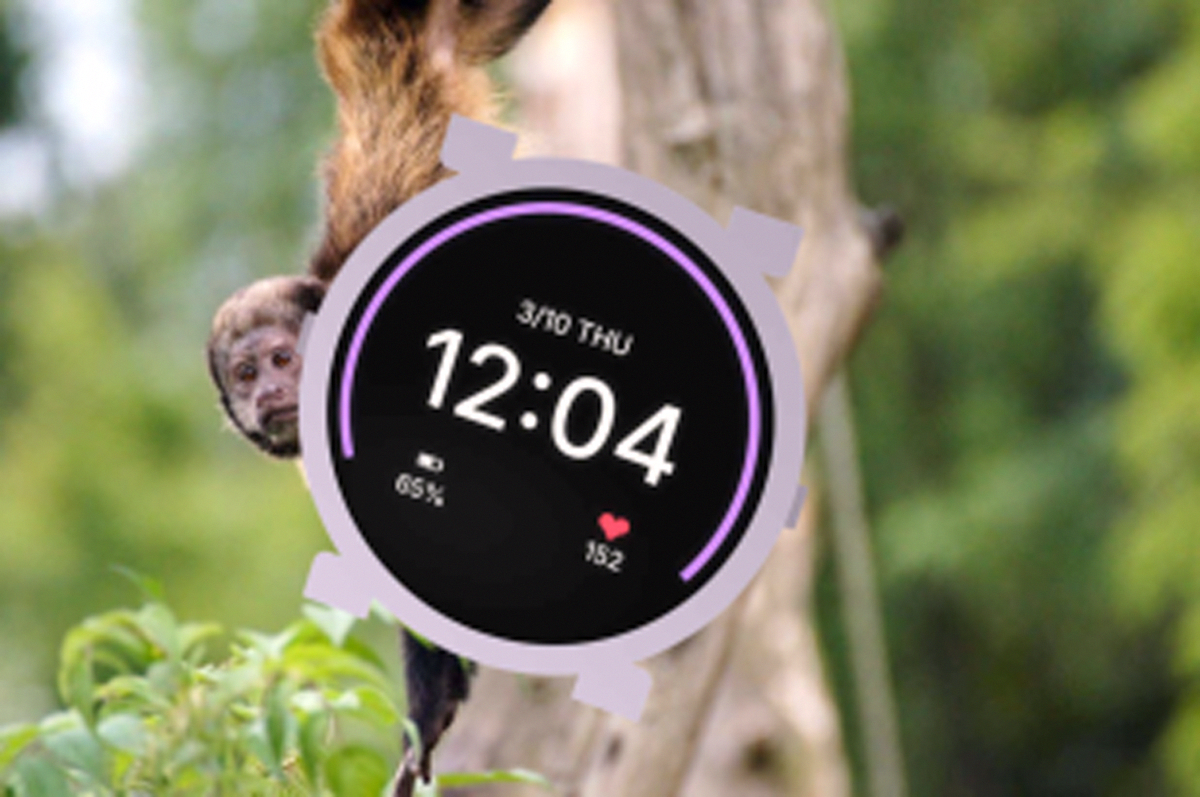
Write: 12 h 04 min
